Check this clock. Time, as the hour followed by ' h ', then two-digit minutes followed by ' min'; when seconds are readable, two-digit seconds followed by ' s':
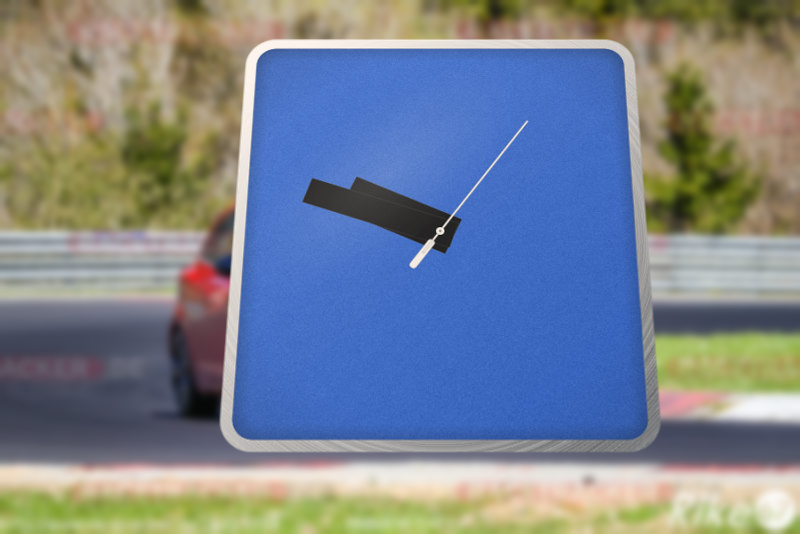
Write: 9 h 48 min 06 s
